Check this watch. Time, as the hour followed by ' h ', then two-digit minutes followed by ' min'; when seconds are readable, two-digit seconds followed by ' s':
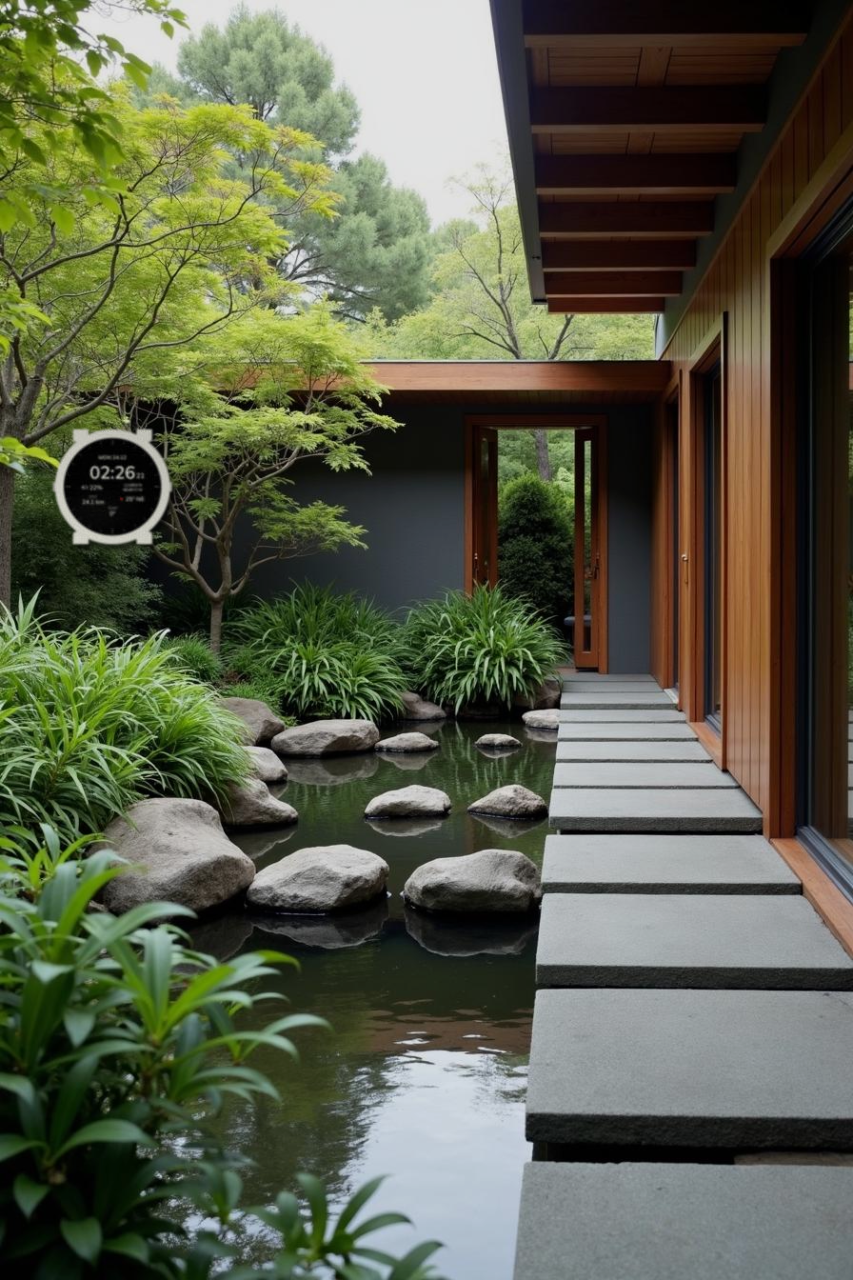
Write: 2 h 26 min
